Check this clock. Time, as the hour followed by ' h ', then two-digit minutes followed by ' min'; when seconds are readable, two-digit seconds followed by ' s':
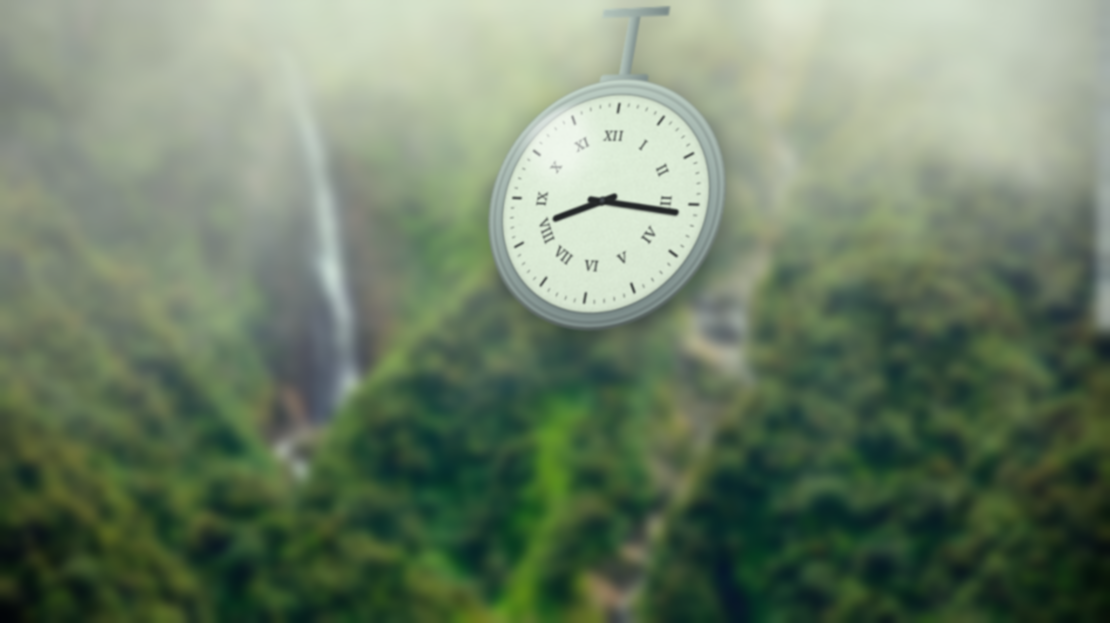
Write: 8 h 16 min
